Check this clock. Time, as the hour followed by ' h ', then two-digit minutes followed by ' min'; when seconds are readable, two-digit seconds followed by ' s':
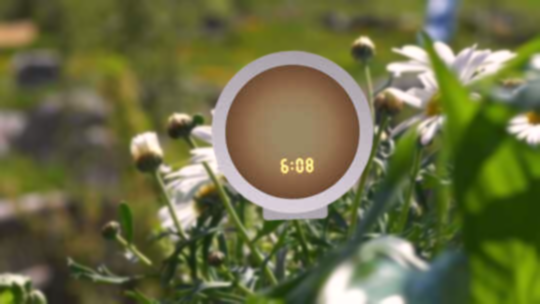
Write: 6 h 08 min
